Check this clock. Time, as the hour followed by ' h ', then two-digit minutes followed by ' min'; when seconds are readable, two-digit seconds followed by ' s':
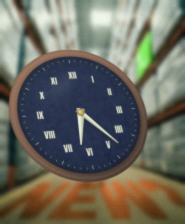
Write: 6 h 23 min
